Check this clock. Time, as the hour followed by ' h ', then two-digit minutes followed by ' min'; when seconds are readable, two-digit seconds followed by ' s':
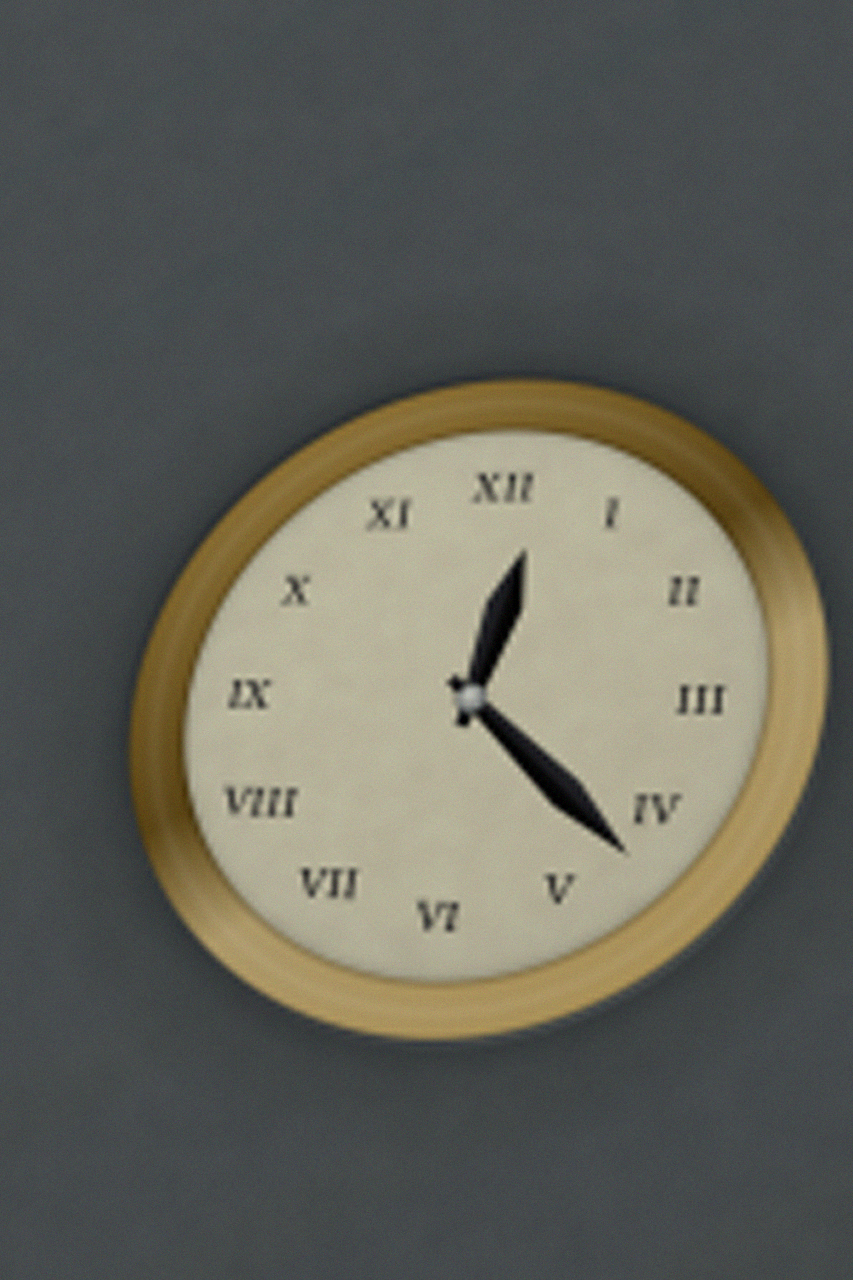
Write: 12 h 22 min
